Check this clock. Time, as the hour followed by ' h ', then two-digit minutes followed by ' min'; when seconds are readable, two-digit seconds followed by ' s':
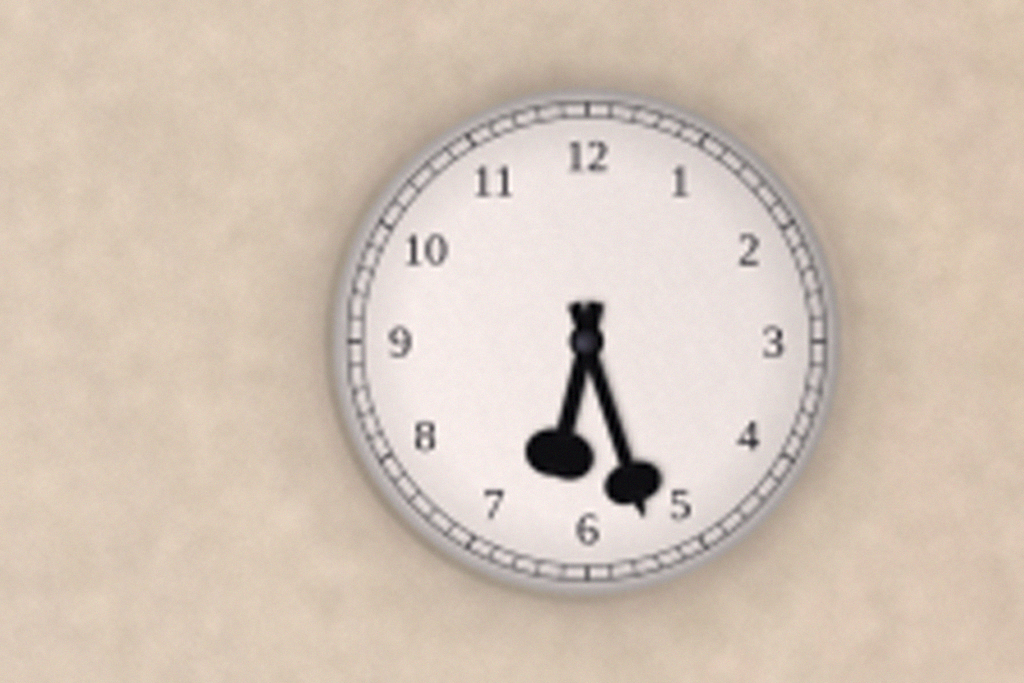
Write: 6 h 27 min
